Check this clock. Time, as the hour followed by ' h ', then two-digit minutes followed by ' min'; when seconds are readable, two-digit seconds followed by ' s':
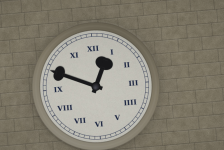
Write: 12 h 49 min
